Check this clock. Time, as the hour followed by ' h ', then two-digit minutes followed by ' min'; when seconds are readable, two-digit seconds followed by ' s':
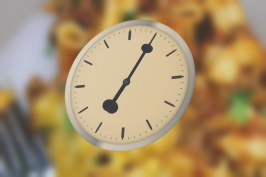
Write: 7 h 05 min
